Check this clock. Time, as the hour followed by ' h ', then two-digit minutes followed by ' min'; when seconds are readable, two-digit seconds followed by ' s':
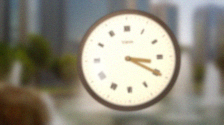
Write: 3 h 20 min
